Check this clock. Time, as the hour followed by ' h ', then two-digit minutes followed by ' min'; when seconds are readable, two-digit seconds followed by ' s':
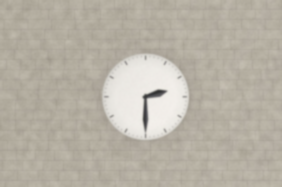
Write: 2 h 30 min
